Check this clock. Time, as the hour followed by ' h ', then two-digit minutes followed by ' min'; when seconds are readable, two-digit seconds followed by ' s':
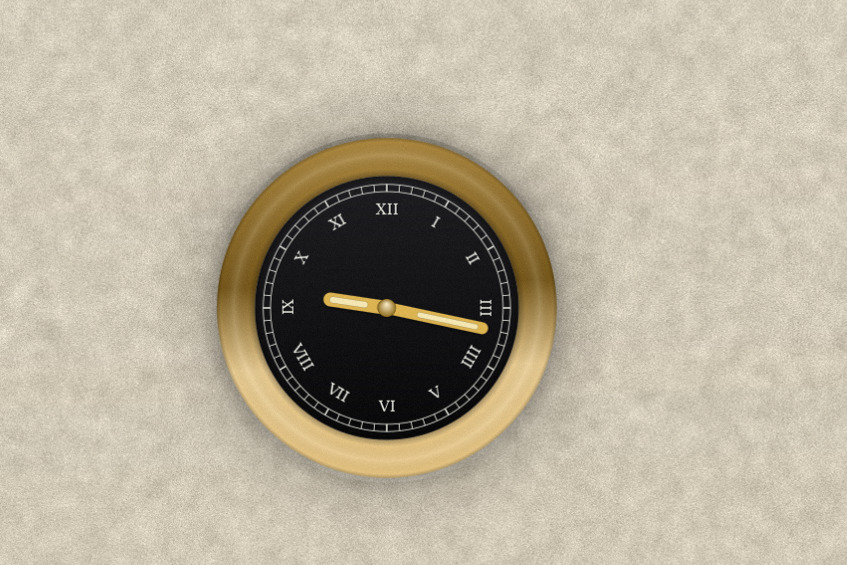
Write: 9 h 17 min
